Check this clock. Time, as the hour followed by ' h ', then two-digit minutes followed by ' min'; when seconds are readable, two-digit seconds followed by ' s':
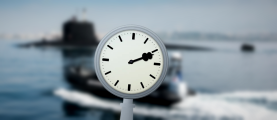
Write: 2 h 11 min
